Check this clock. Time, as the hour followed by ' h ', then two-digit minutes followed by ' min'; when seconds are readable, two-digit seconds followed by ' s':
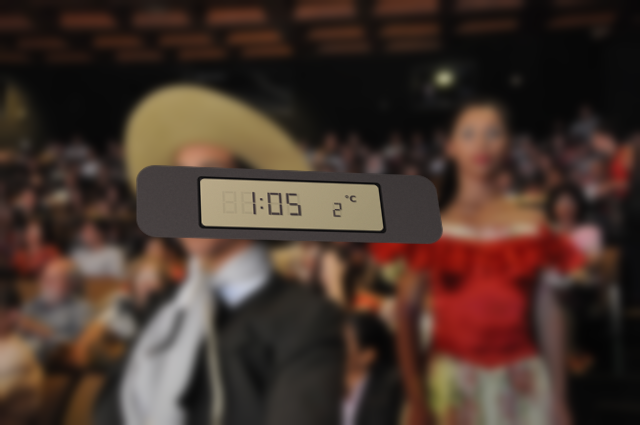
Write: 1 h 05 min
